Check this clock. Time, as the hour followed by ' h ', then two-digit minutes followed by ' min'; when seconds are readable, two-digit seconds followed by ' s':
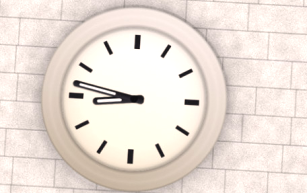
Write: 8 h 47 min
